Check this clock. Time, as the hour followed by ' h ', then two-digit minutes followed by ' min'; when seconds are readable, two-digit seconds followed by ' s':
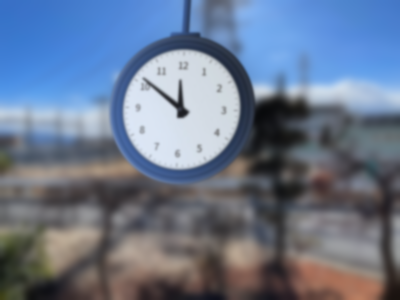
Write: 11 h 51 min
